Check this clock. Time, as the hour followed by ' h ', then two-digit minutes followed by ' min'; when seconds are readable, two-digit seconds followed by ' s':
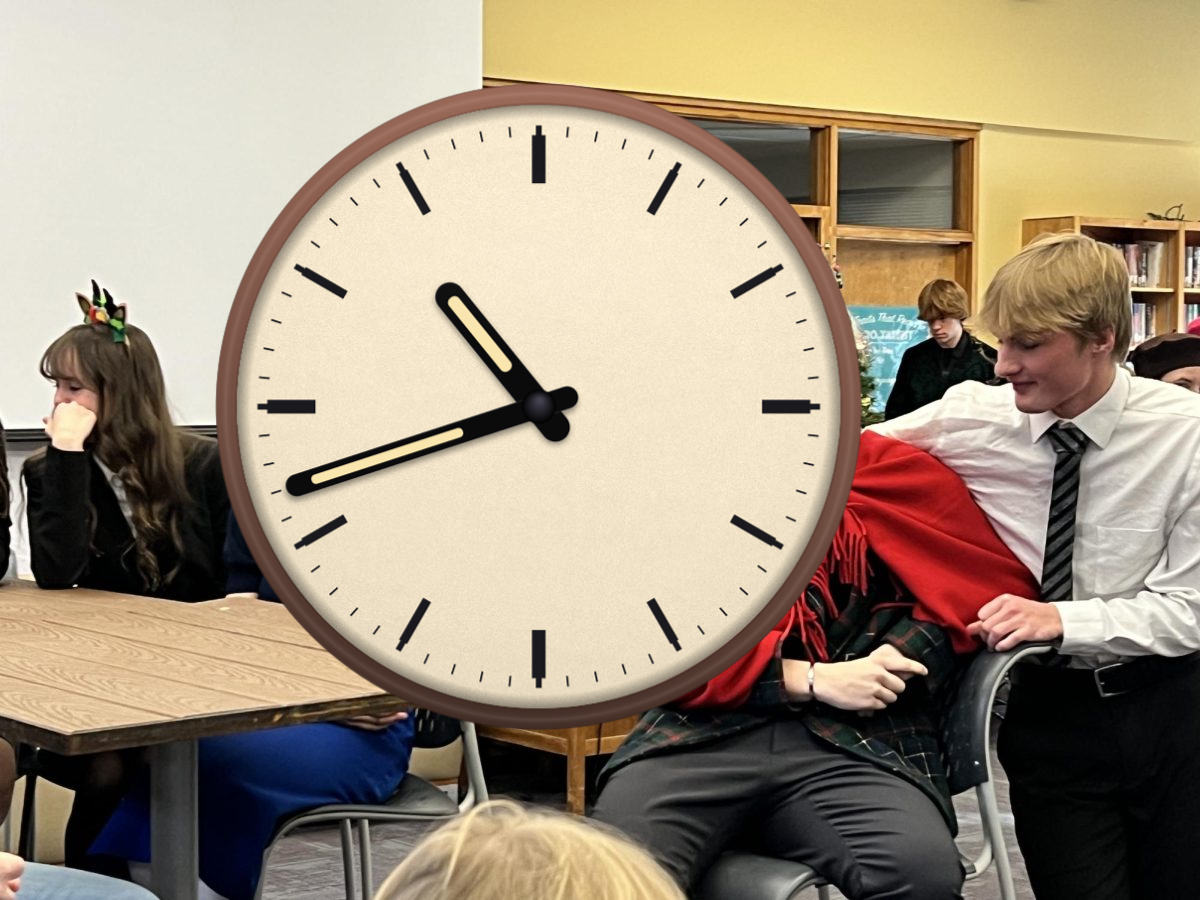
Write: 10 h 42 min
